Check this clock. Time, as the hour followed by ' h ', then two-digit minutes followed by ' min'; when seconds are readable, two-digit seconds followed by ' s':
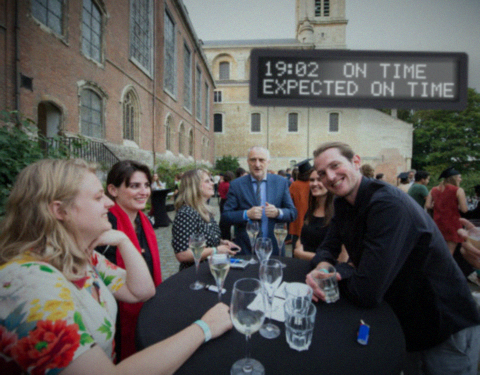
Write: 19 h 02 min
